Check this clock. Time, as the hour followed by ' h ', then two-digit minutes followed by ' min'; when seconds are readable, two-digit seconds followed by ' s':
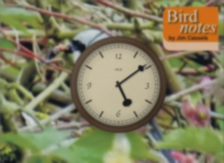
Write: 5 h 09 min
